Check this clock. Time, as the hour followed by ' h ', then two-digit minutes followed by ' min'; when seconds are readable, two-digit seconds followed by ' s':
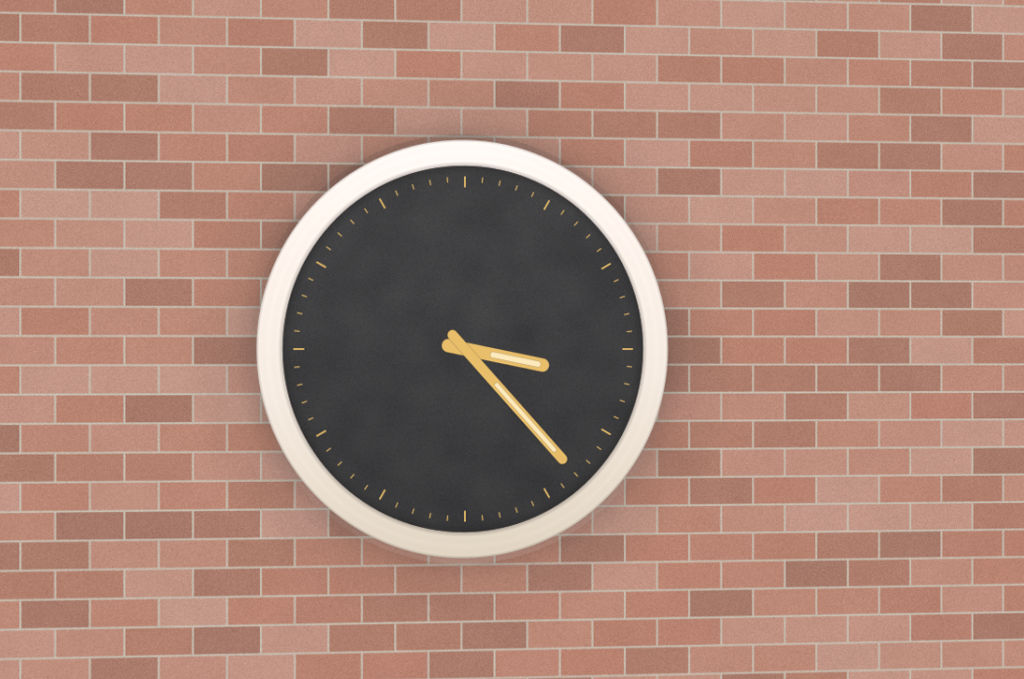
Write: 3 h 23 min
